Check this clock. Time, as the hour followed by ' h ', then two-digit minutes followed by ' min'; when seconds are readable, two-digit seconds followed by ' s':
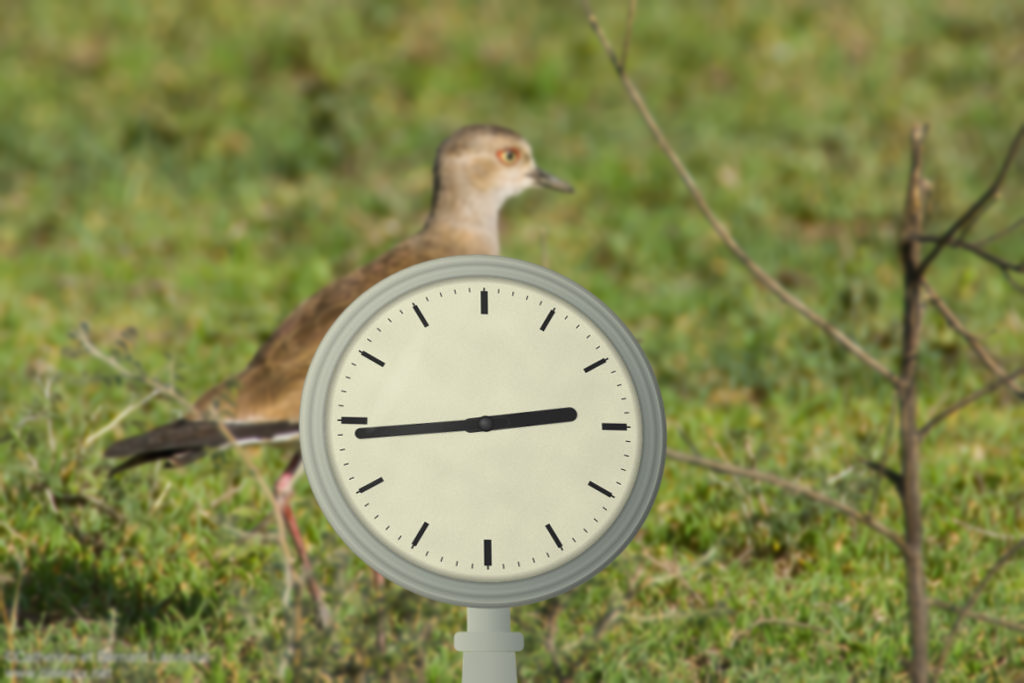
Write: 2 h 44 min
